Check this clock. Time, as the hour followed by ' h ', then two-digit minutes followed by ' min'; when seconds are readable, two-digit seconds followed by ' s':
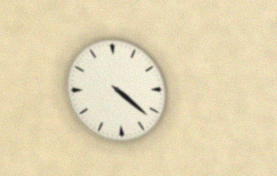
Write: 4 h 22 min
